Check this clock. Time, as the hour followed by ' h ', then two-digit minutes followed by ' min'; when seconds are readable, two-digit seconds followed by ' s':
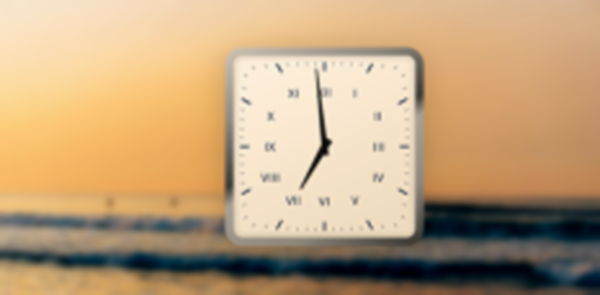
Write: 6 h 59 min
